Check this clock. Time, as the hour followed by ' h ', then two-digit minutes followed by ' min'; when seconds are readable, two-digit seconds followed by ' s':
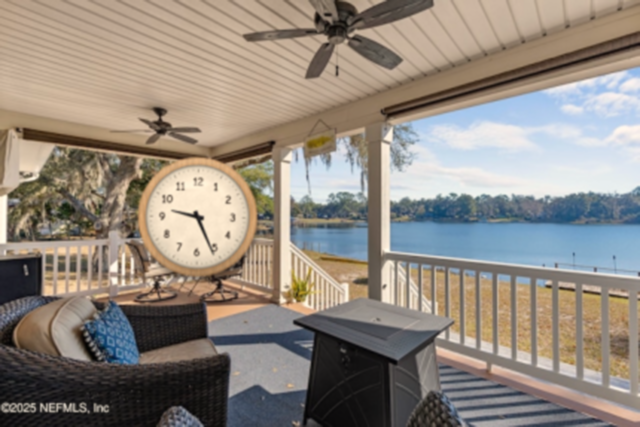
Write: 9 h 26 min
